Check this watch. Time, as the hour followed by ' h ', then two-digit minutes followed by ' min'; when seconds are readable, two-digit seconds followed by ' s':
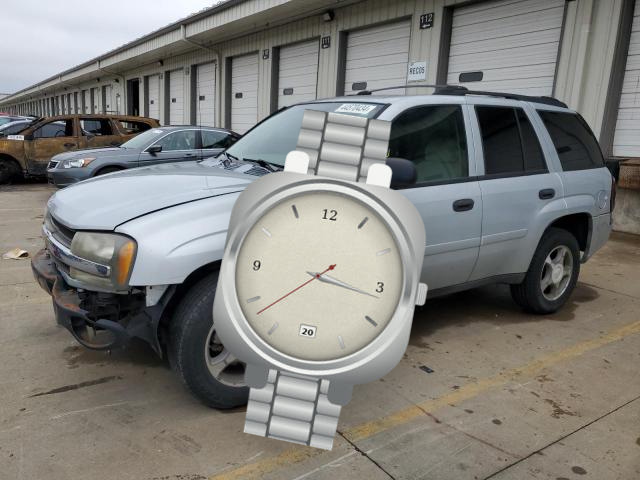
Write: 3 h 16 min 38 s
